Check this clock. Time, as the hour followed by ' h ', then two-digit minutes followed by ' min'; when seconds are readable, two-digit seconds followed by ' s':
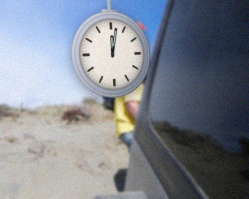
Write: 12 h 02 min
